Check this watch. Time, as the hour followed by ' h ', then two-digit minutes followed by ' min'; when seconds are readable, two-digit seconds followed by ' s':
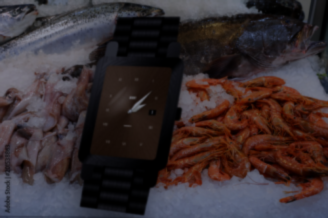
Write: 2 h 07 min
